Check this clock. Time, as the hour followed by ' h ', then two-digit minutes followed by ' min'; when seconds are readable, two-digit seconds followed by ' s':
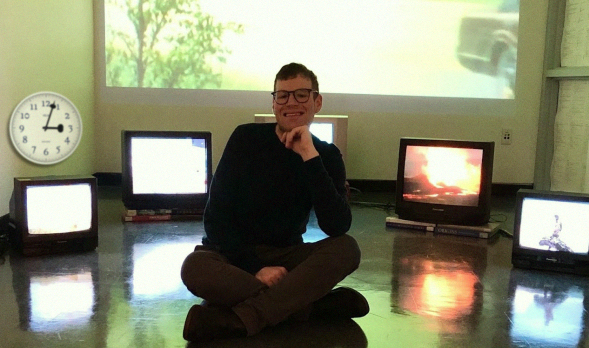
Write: 3 h 03 min
